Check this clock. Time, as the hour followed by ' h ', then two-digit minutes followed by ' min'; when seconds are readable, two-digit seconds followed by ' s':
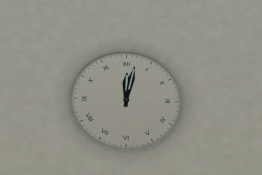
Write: 12 h 02 min
